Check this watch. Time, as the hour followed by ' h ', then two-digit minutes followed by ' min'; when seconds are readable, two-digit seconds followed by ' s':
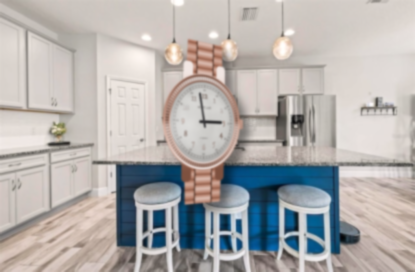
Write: 2 h 58 min
